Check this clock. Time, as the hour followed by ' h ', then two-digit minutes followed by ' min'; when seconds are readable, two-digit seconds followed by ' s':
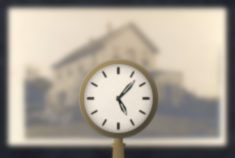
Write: 5 h 07 min
